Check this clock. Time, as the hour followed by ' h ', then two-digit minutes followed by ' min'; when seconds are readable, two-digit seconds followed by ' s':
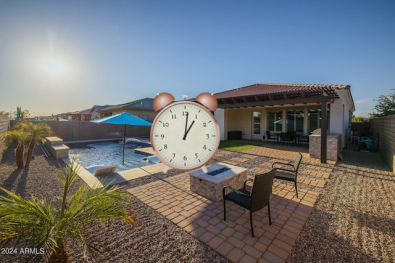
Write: 1 h 01 min
